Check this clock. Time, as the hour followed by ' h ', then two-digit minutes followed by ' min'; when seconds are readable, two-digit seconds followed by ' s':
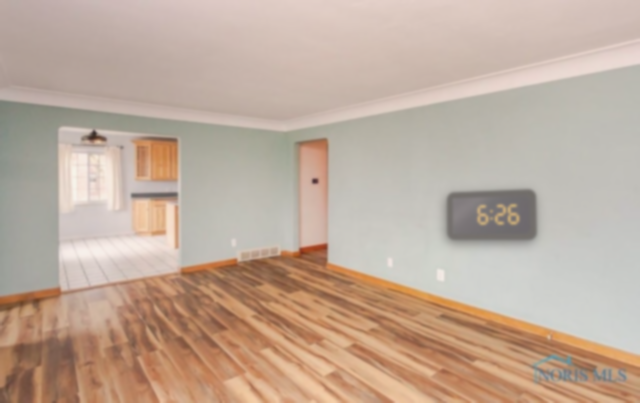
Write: 6 h 26 min
